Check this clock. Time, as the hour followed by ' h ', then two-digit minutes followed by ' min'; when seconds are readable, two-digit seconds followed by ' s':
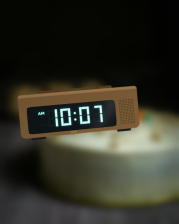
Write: 10 h 07 min
